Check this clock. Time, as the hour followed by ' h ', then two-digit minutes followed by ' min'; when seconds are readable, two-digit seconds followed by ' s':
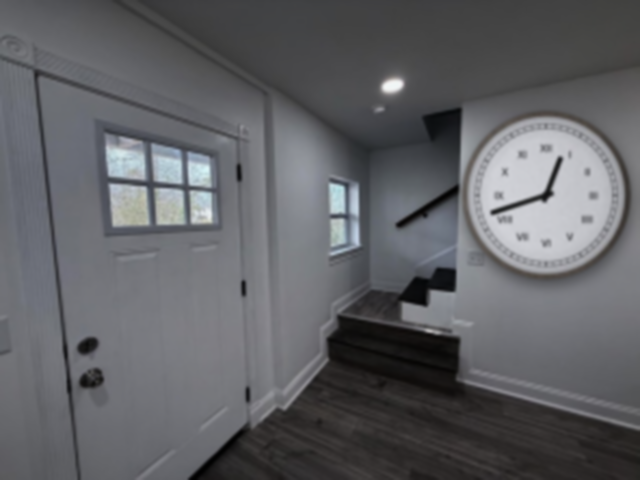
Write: 12 h 42 min
